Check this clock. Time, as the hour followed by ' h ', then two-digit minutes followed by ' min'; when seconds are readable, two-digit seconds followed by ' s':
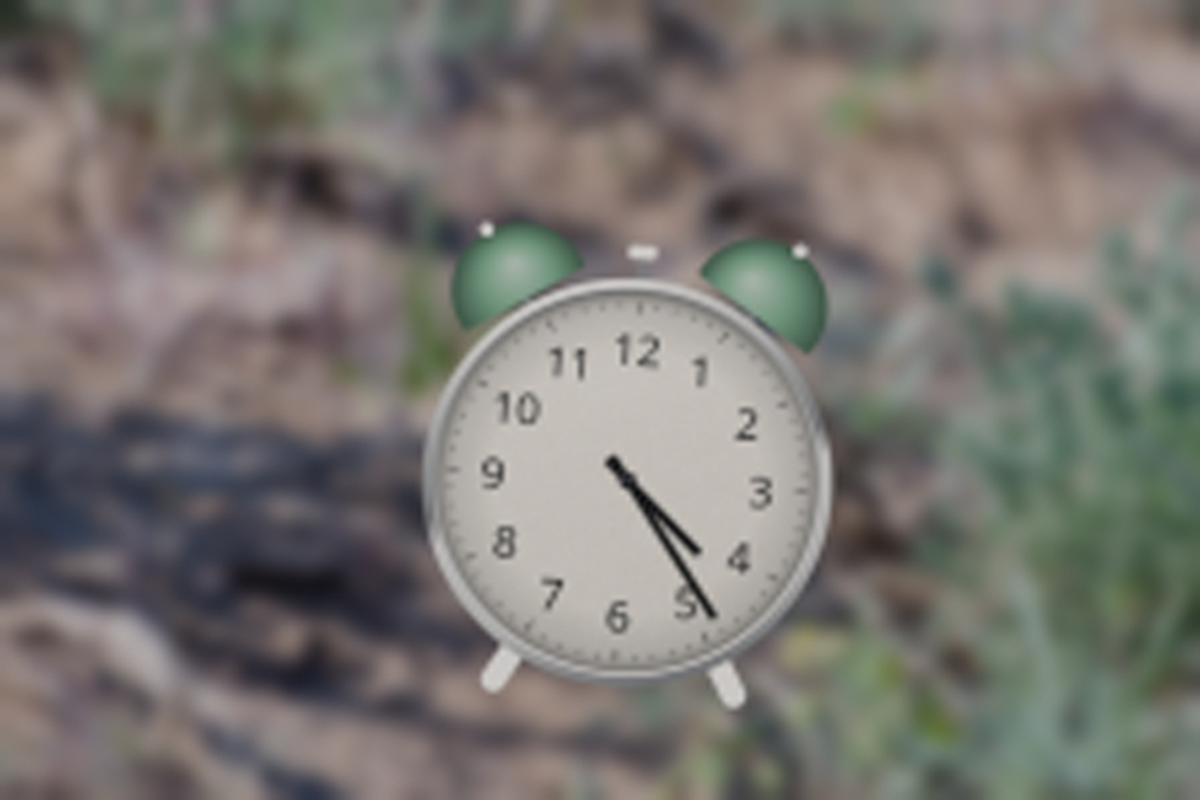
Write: 4 h 24 min
